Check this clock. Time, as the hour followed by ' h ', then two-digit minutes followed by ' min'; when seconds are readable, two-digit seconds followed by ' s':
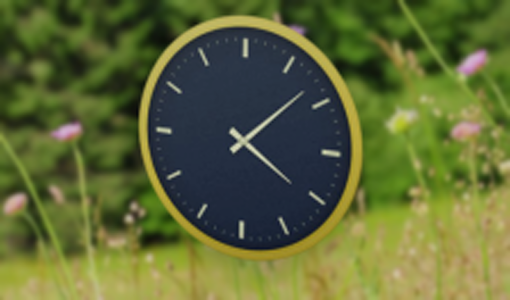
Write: 4 h 08 min
